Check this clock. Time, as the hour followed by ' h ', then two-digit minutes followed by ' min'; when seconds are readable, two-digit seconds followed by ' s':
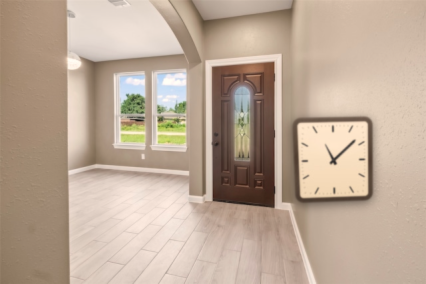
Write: 11 h 08 min
